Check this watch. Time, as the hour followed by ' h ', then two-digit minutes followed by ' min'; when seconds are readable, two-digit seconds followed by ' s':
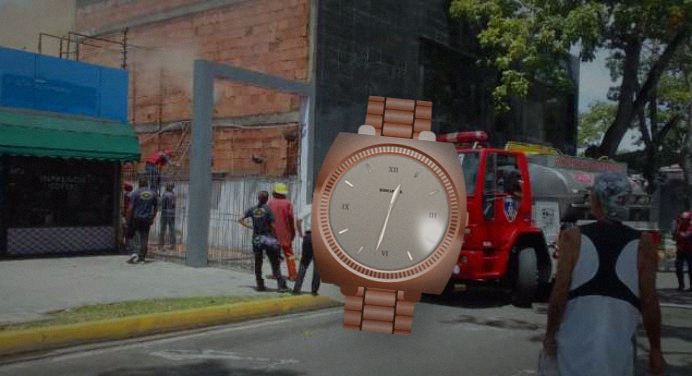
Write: 12 h 32 min
